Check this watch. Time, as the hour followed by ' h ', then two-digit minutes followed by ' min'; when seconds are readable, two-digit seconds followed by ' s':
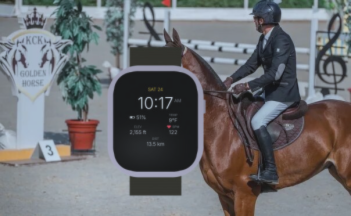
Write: 10 h 17 min
